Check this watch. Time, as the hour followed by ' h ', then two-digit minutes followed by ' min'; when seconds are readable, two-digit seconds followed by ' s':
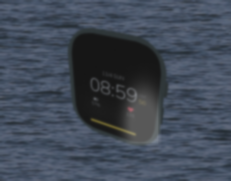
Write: 8 h 59 min
